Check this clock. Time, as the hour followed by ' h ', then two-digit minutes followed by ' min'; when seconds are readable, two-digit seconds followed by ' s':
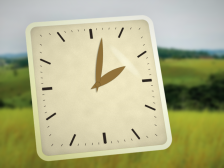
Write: 2 h 02 min
